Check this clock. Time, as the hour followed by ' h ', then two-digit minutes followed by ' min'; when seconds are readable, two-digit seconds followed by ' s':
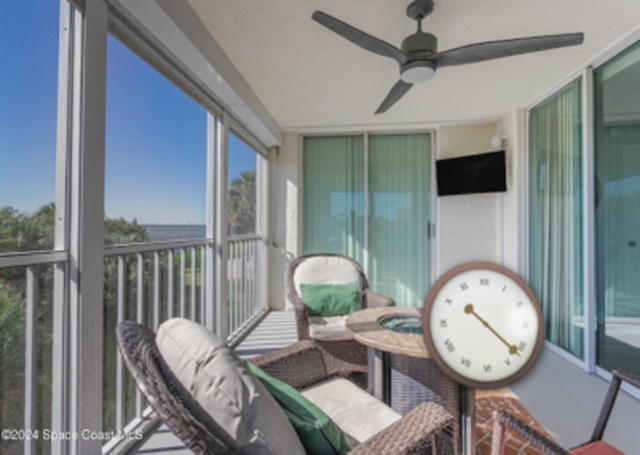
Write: 10 h 22 min
